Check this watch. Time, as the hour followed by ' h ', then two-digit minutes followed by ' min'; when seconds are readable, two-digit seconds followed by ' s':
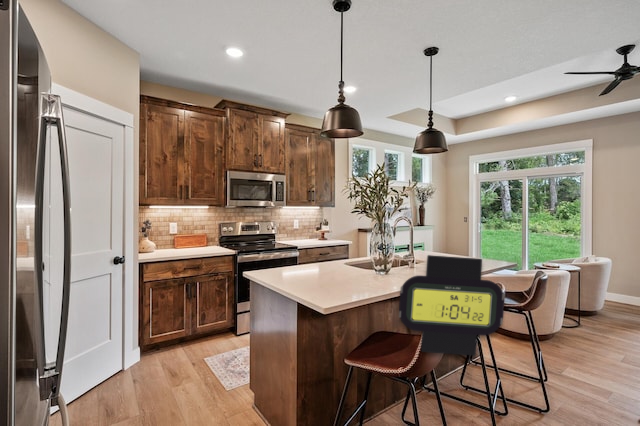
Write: 1 h 04 min
